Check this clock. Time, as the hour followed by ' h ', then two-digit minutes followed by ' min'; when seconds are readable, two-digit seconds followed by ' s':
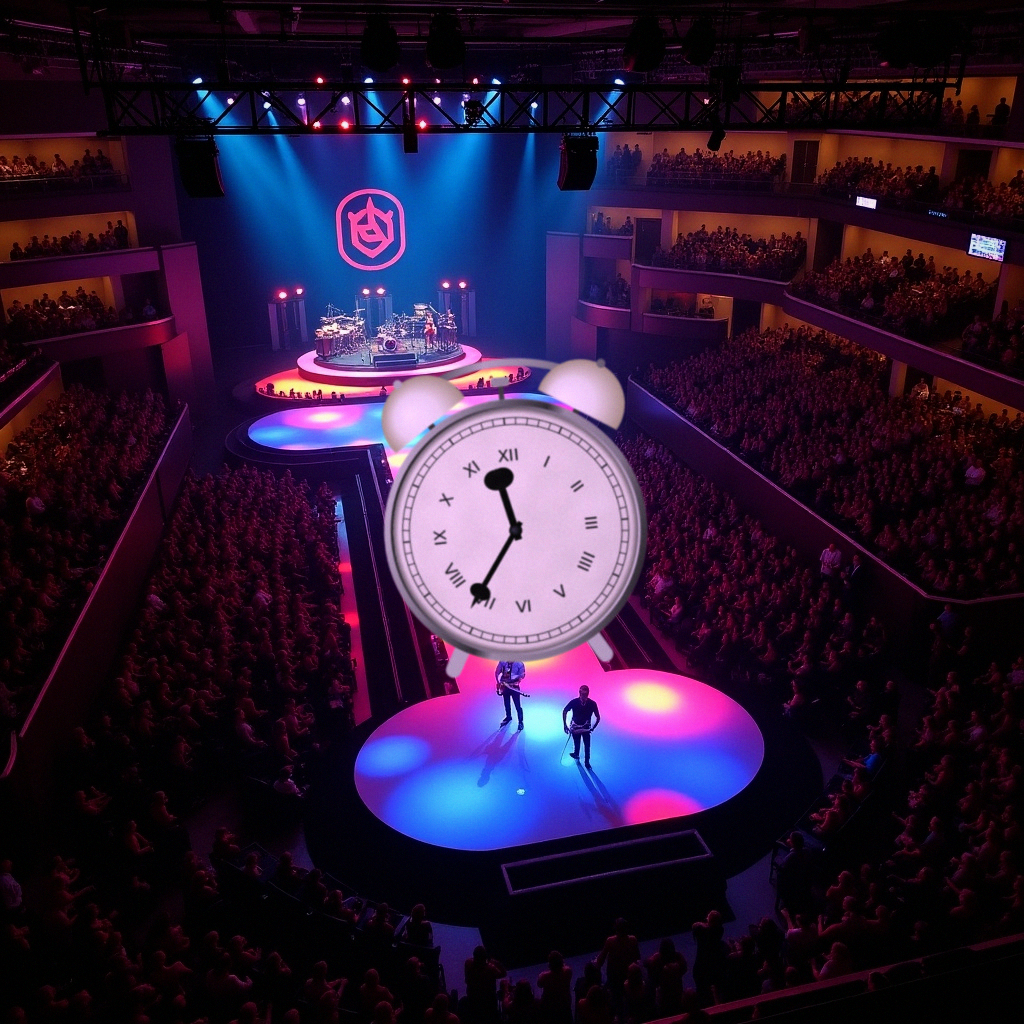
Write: 11 h 36 min
